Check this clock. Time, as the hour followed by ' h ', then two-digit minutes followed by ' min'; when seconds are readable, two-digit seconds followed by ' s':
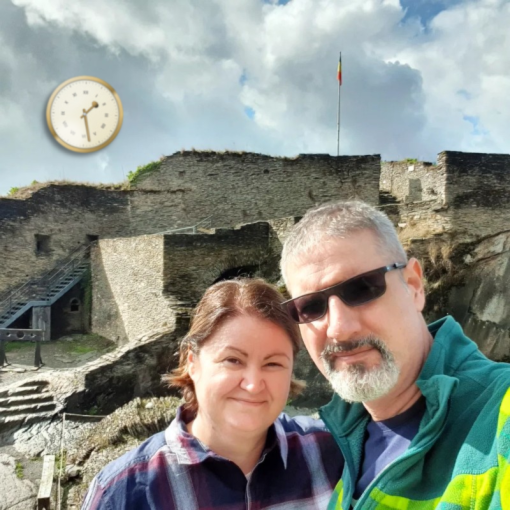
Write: 1 h 28 min
